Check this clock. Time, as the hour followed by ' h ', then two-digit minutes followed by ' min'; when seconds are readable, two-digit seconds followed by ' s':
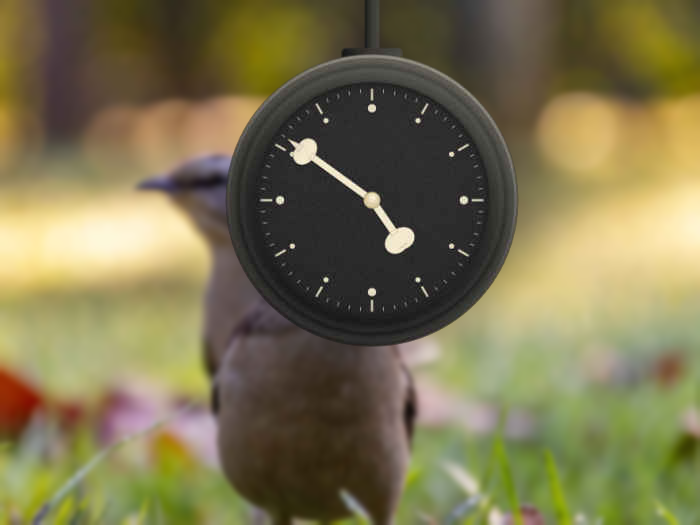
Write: 4 h 51 min
